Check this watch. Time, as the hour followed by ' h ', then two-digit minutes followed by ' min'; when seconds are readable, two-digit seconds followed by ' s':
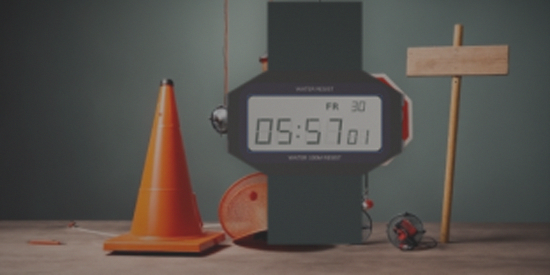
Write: 5 h 57 min 01 s
